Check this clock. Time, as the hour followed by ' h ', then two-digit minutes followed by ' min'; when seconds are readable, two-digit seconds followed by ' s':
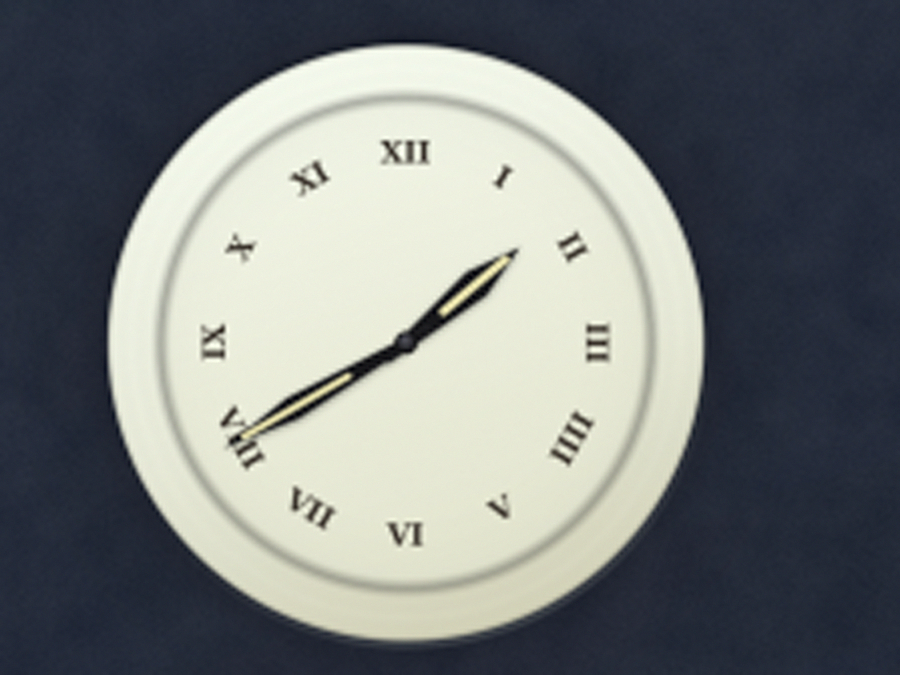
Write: 1 h 40 min
